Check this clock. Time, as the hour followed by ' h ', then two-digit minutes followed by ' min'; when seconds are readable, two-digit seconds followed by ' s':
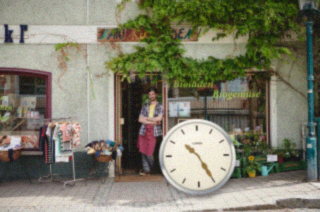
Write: 10 h 25 min
